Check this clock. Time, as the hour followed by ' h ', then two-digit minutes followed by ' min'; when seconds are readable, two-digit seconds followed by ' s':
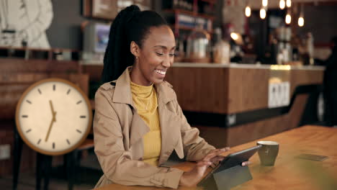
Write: 11 h 33 min
